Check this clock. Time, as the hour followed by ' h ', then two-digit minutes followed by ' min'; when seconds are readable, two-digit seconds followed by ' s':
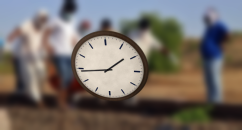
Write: 1 h 44 min
